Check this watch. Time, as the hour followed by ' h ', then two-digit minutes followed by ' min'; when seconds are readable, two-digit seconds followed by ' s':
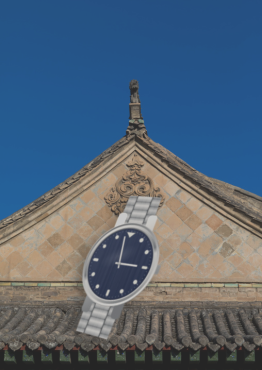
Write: 2 h 58 min
